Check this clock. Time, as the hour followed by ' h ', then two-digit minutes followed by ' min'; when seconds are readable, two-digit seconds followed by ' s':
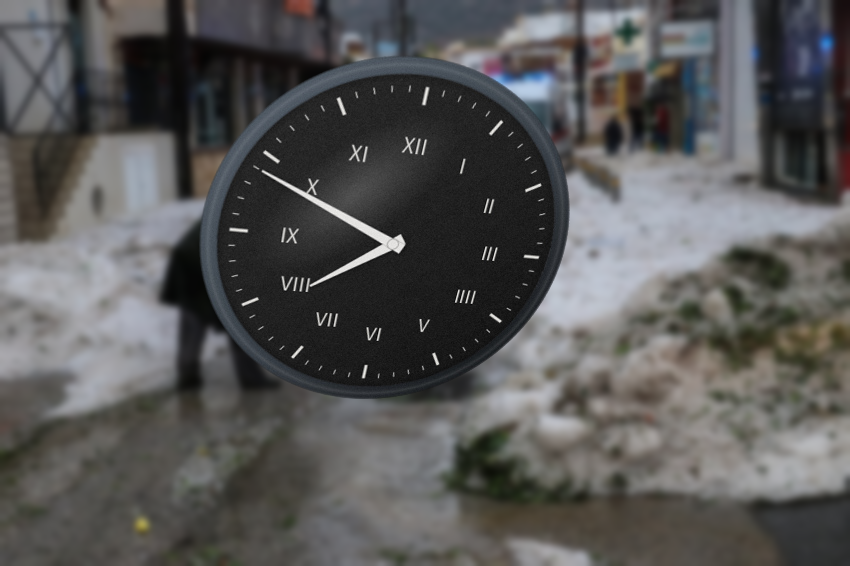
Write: 7 h 49 min
